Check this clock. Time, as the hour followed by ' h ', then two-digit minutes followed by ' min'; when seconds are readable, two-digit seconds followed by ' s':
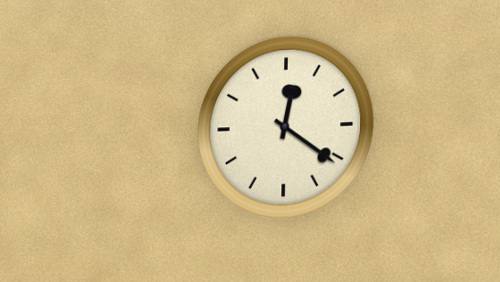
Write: 12 h 21 min
